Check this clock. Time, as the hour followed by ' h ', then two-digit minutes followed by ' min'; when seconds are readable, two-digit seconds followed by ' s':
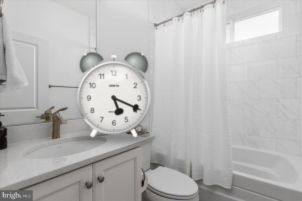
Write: 5 h 19 min
